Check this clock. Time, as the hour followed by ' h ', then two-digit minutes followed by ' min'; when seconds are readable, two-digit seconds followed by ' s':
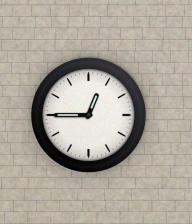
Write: 12 h 45 min
